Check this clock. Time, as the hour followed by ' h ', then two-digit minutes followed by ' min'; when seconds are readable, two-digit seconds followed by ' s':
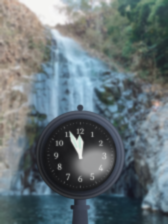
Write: 11 h 56 min
